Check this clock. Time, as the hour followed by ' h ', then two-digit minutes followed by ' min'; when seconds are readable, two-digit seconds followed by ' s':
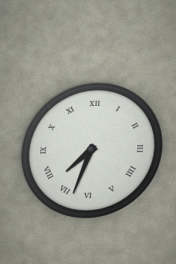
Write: 7 h 33 min
